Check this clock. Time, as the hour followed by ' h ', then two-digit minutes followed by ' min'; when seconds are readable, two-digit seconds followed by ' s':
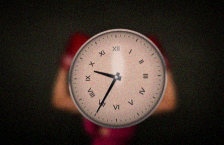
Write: 9 h 35 min
